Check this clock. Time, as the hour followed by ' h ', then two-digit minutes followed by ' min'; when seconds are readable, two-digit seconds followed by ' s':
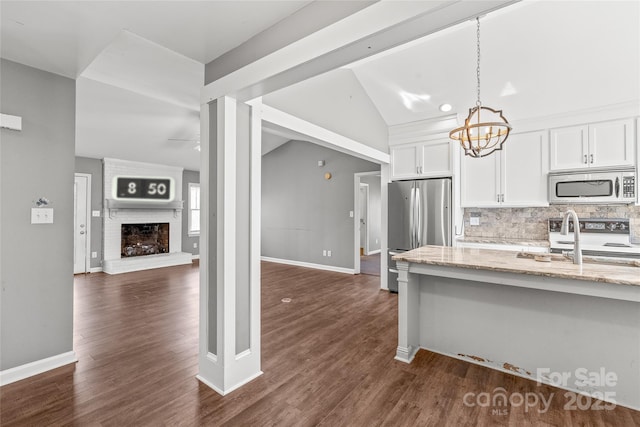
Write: 8 h 50 min
